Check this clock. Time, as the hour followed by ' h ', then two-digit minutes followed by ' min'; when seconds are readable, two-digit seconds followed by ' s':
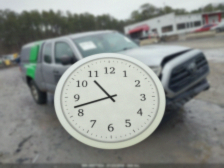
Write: 10 h 42 min
